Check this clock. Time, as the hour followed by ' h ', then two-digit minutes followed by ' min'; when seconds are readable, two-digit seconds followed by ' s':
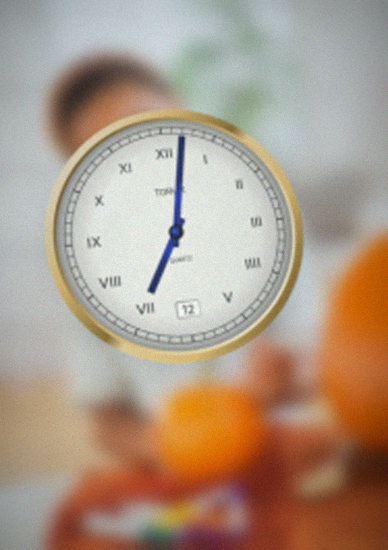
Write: 7 h 02 min
